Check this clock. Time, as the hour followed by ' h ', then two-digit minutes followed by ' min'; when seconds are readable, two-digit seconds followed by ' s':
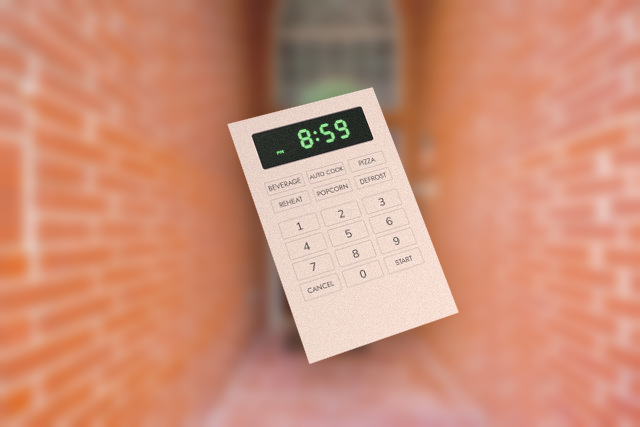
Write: 8 h 59 min
